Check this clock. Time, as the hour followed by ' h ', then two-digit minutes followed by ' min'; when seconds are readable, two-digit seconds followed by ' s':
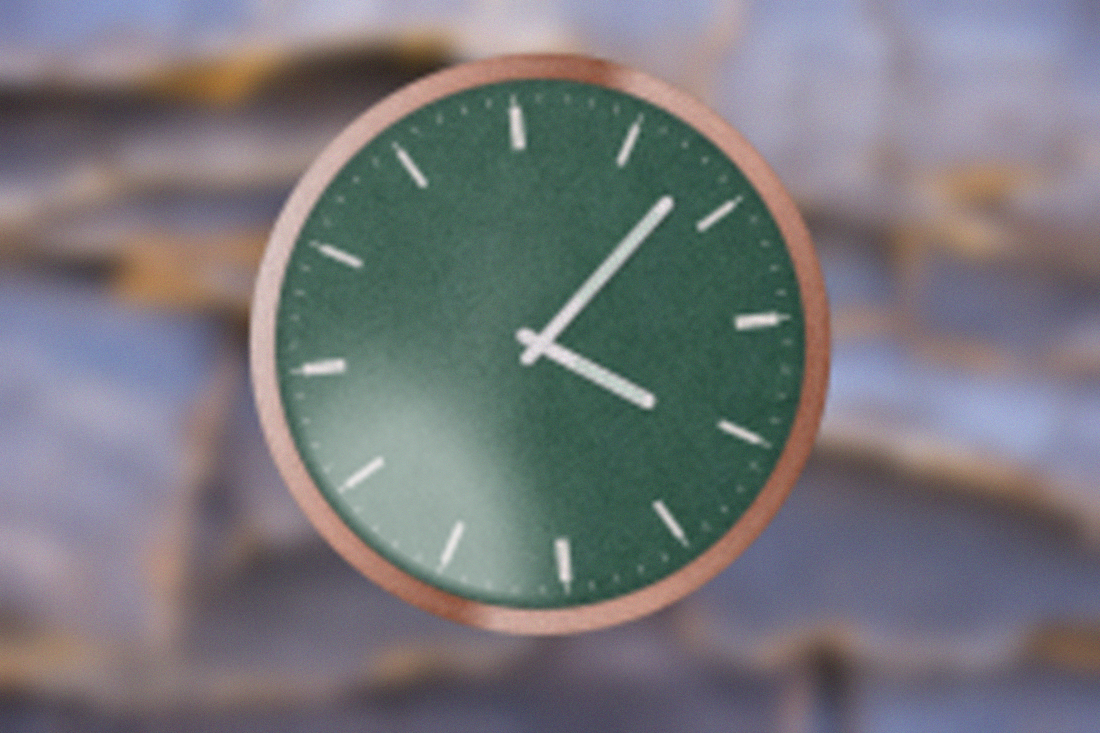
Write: 4 h 08 min
